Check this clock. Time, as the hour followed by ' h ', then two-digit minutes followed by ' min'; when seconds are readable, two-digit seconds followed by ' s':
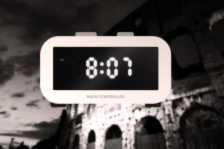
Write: 8 h 07 min
